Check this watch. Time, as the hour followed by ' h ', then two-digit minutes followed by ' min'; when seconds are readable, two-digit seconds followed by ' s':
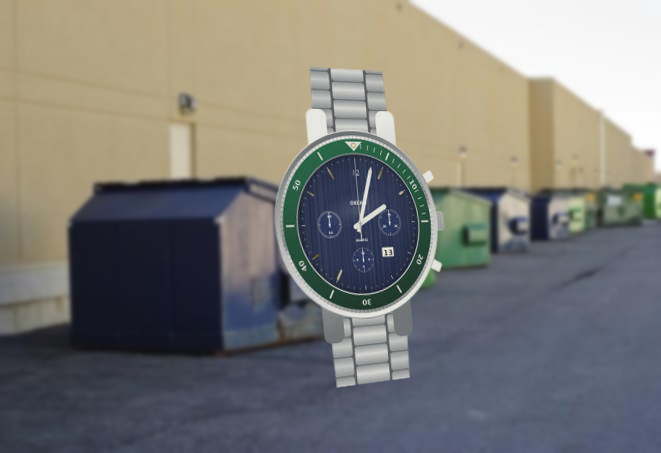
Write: 2 h 03 min
